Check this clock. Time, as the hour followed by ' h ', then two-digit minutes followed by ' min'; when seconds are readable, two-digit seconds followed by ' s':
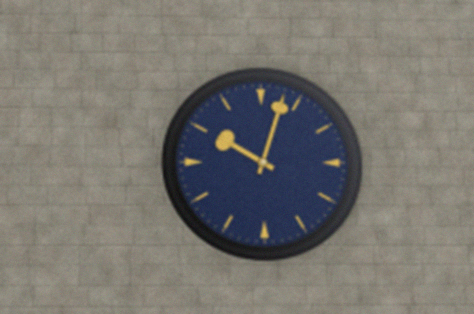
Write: 10 h 03 min
